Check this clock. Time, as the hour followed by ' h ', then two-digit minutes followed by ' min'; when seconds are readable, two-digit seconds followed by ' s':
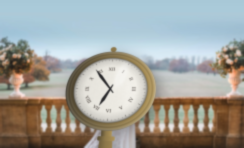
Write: 6 h 54 min
